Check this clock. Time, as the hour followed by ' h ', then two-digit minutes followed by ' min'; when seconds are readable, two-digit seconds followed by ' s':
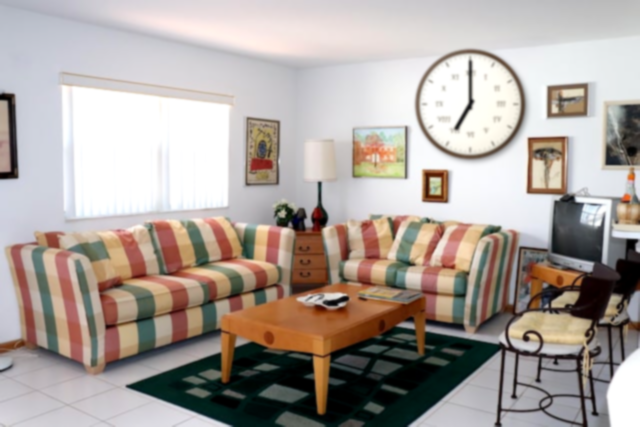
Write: 7 h 00 min
